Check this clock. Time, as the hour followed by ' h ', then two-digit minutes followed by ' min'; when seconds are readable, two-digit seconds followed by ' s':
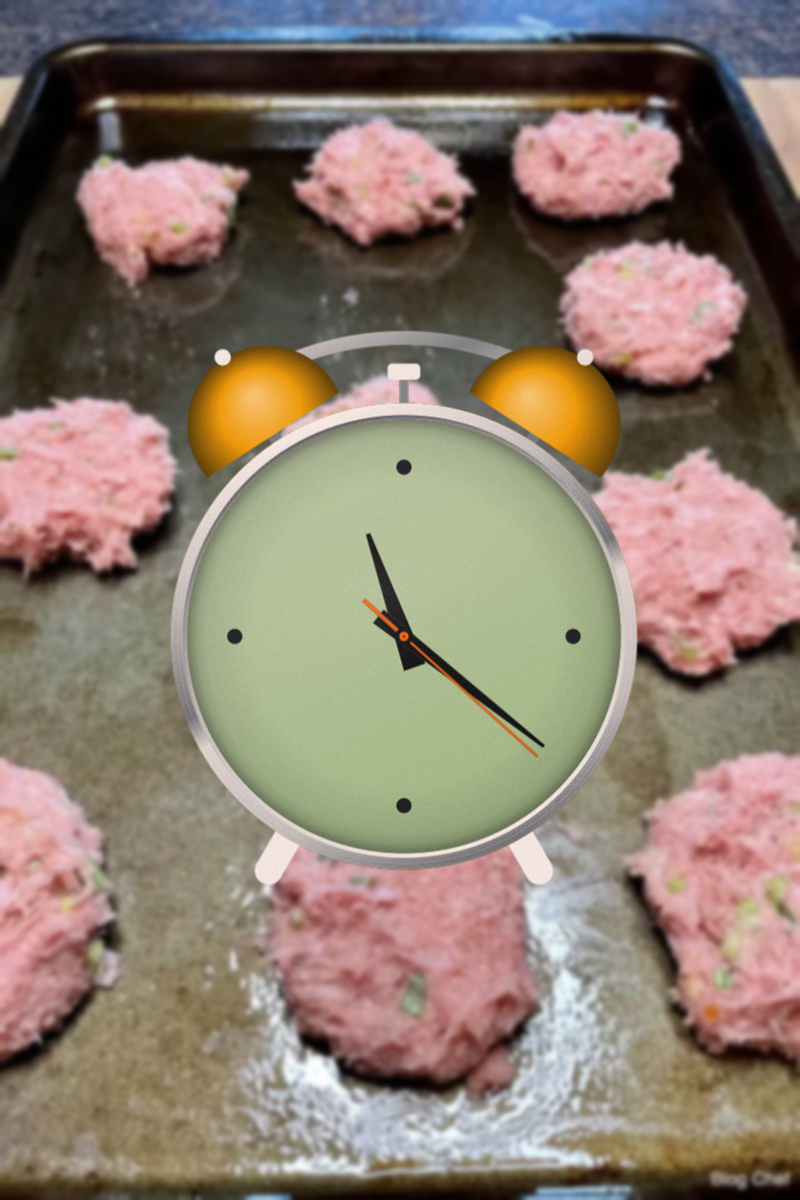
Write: 11 h 21 min 22 s
